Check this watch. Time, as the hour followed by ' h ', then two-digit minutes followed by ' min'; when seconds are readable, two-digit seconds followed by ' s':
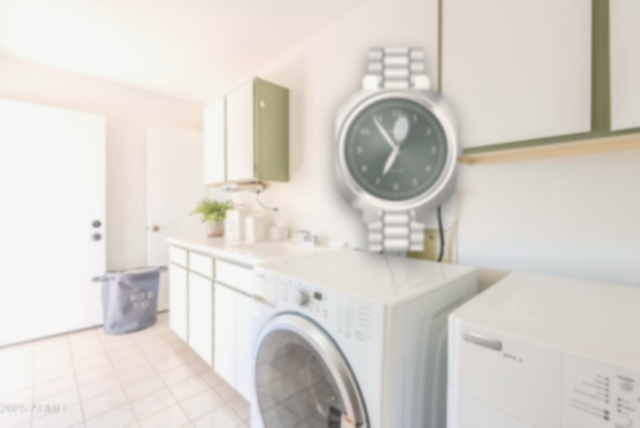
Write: 6 h 54 min
